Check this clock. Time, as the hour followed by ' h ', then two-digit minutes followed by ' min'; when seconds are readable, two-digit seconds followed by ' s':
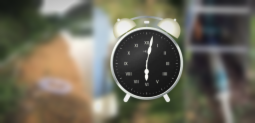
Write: 6 h 02 min
